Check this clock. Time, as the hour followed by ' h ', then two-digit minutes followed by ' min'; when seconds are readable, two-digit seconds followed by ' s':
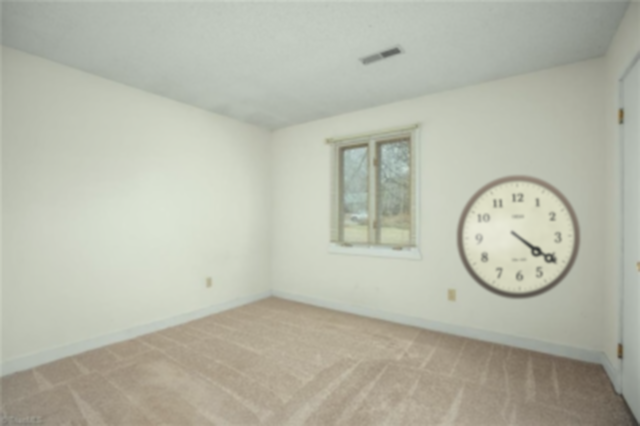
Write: 4 h 21 min
